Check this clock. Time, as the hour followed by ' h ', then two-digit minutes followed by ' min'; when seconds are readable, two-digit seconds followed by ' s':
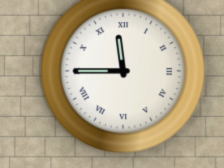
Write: 11 h 45 min
